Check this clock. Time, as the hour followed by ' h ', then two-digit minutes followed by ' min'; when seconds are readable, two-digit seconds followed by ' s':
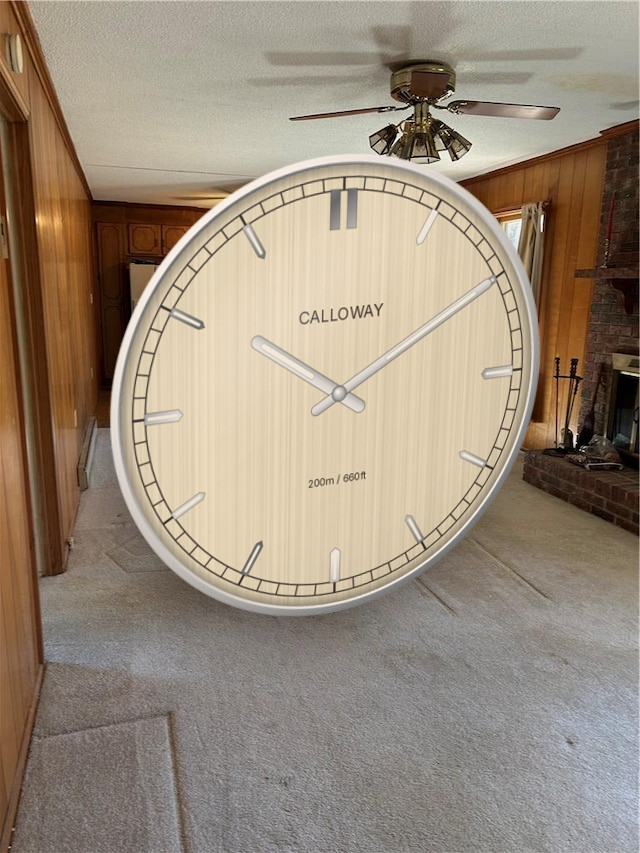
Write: 10 h 10 min
